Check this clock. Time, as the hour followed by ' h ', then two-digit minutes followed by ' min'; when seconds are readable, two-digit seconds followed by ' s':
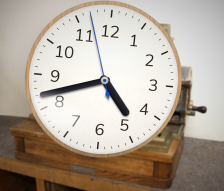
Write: 4 h 41 min 57 s
